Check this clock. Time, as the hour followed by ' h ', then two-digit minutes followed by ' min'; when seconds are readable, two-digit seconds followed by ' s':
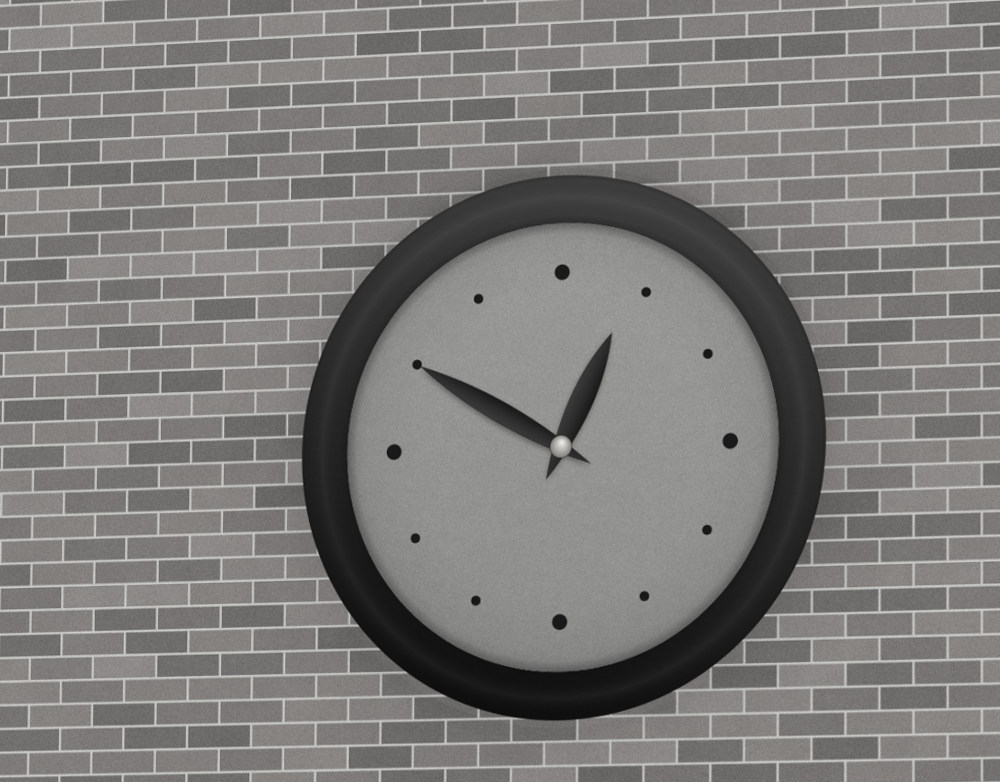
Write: 12 h 50 min
